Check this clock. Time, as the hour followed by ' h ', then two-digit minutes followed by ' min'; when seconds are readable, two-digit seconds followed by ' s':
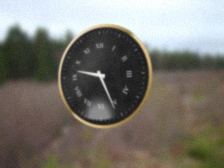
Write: 9 h 26 min
